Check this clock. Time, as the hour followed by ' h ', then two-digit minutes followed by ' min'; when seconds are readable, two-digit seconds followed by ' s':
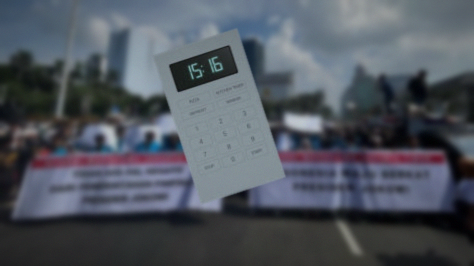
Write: 15 h 16 min
